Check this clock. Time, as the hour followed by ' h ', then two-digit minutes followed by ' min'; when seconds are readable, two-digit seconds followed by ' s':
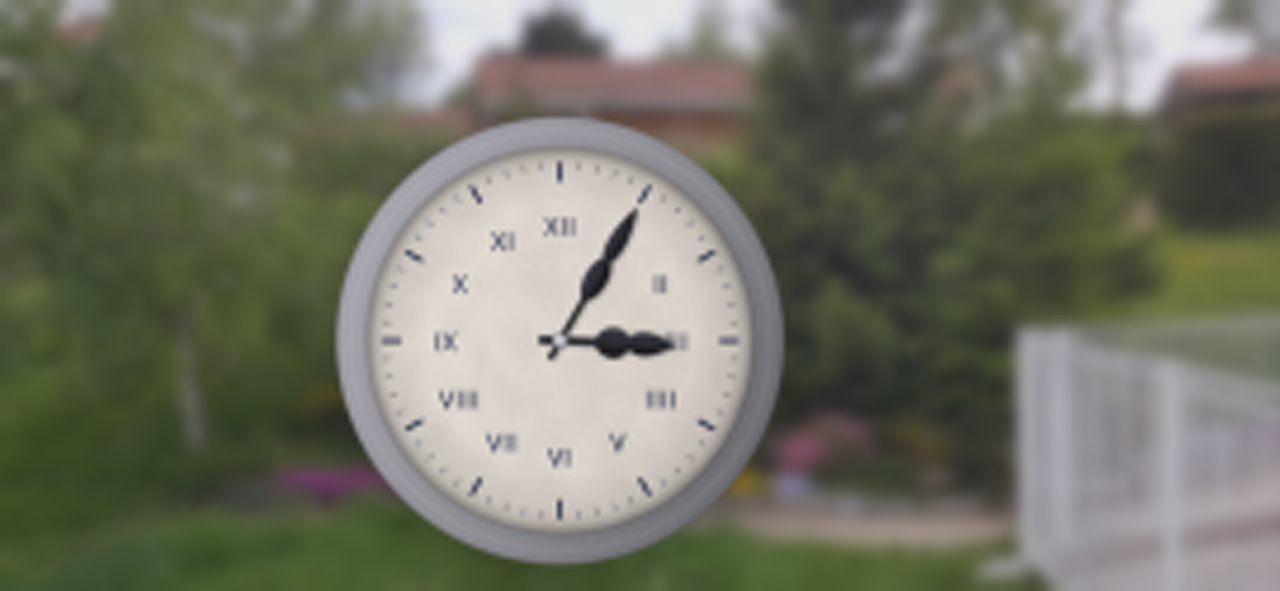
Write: 3 h 05 min
